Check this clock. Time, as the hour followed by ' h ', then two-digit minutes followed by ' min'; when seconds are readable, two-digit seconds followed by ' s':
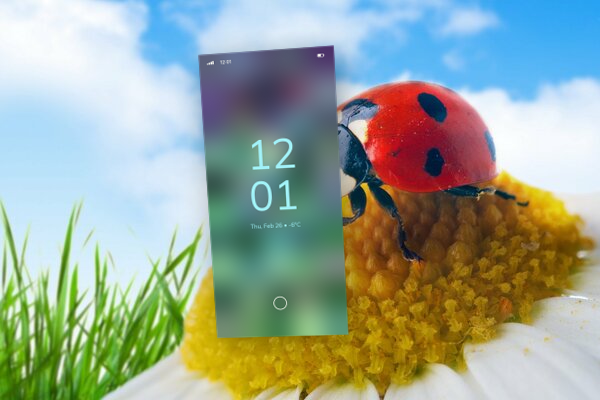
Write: 12 h 01 min
